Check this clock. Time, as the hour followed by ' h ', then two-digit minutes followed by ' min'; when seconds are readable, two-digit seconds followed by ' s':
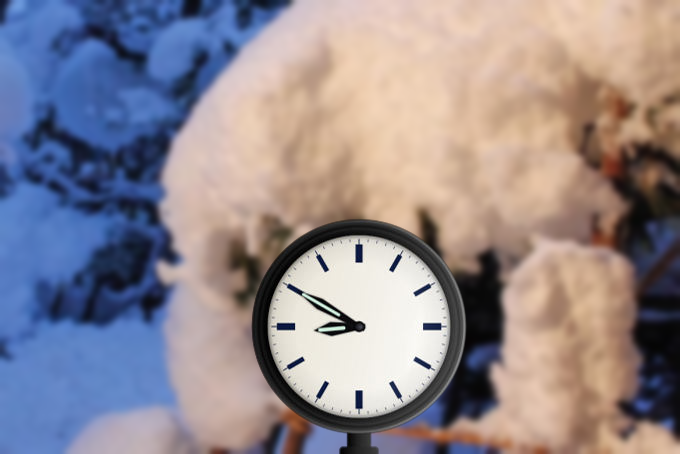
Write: 8 h 50 min
